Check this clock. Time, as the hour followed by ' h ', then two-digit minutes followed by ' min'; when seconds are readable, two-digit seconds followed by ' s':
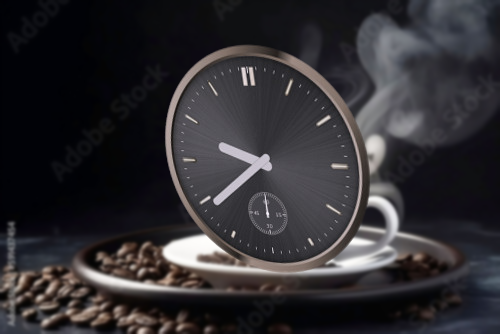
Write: 9 h 39 min
